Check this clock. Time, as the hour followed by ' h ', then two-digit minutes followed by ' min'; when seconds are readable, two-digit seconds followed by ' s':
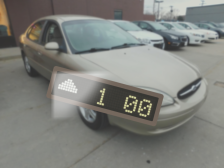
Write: 1 h 00 min
